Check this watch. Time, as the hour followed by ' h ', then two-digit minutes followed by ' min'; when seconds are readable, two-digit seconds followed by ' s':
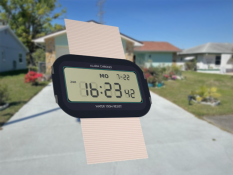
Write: 16 h 23 min 42 s
